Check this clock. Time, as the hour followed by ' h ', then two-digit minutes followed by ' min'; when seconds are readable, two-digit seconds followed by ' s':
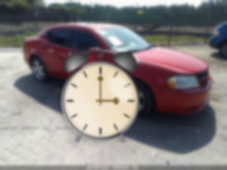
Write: 3 h 00 min
